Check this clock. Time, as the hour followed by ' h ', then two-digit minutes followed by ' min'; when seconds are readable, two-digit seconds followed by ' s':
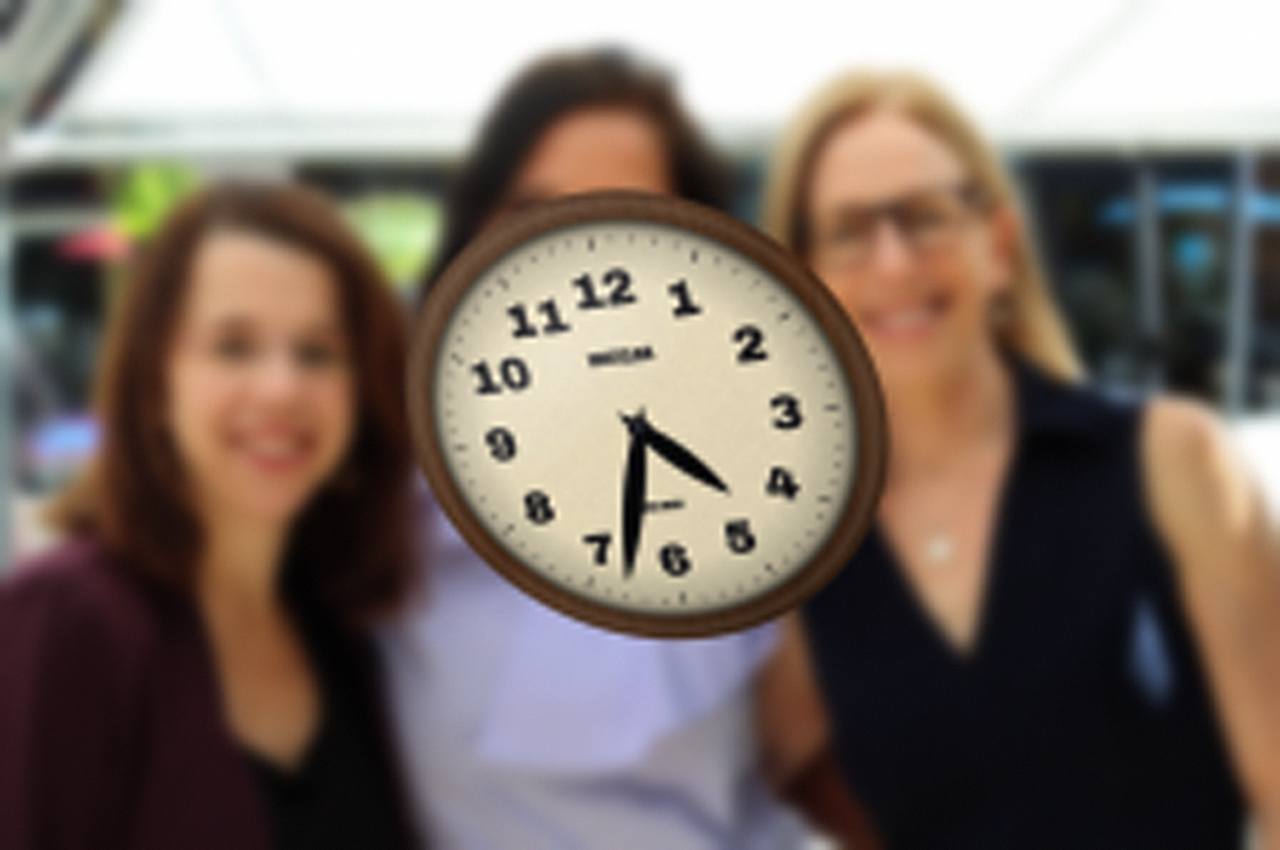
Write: 4 h 33 min
